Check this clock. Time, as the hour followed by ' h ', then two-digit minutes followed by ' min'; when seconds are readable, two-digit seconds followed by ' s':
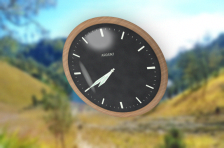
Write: 7 h 40 min
